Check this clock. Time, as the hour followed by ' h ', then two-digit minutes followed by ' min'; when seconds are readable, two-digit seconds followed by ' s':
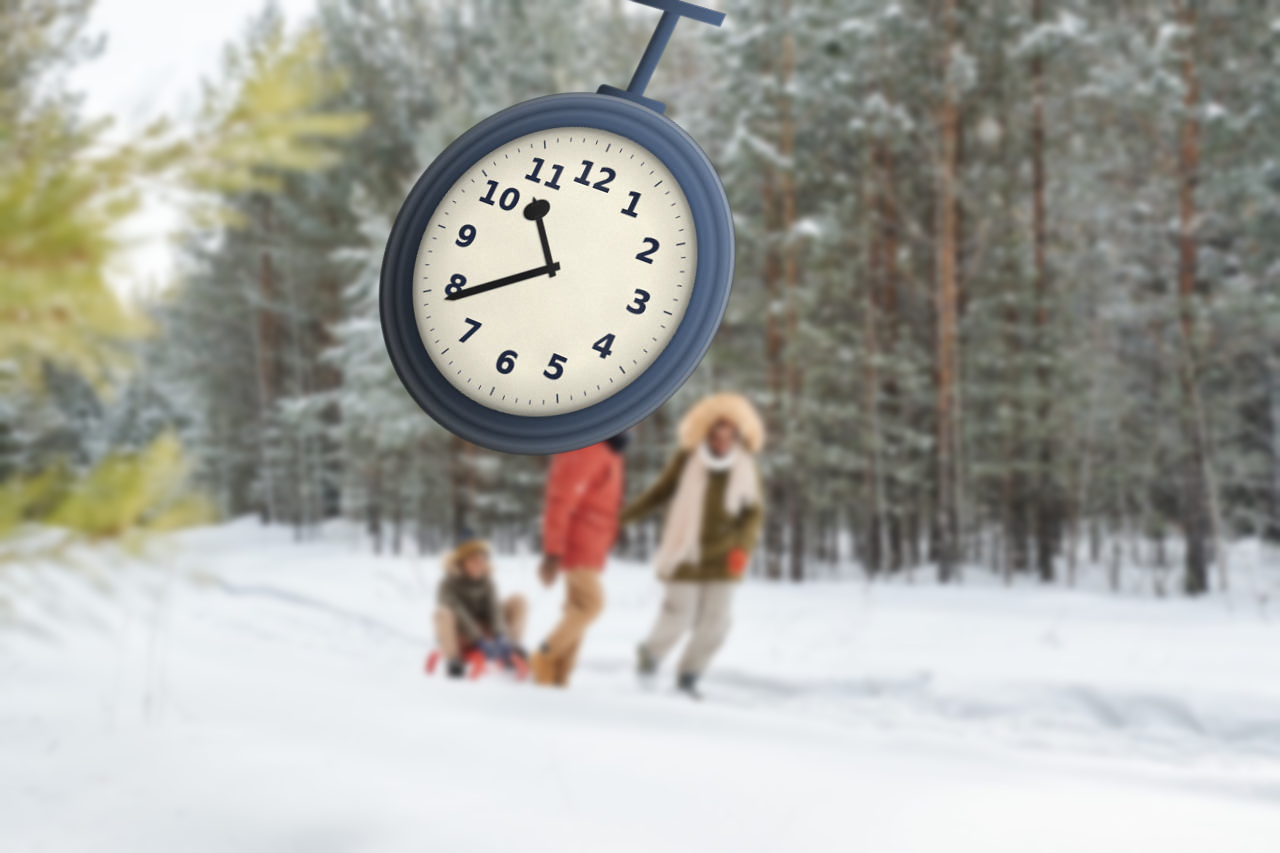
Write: 10 h 39 min
